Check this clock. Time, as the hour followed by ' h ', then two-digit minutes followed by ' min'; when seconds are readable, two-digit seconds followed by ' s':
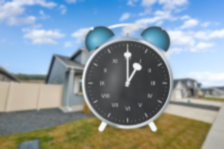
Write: 1 h 00 min
